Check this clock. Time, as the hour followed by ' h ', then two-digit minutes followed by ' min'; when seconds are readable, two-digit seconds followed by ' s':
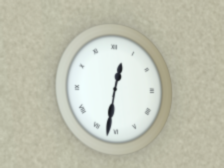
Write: 12 h 32 min
